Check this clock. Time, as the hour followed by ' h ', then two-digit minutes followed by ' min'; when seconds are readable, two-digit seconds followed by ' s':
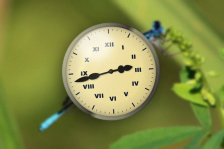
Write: 2 h 43 min
